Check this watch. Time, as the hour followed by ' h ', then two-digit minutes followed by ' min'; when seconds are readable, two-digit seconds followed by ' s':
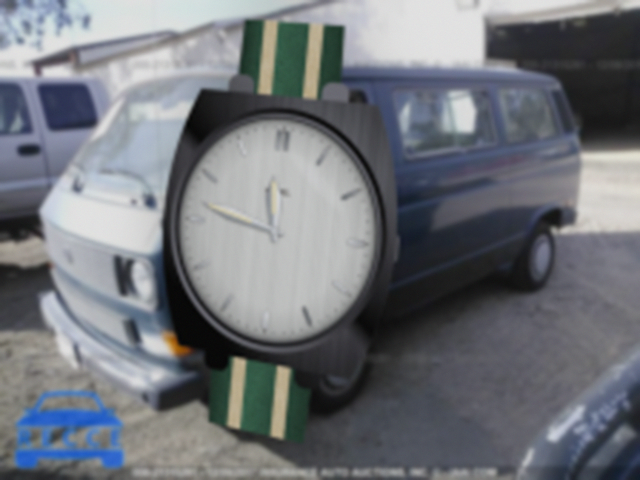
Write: 11 h 47 min
